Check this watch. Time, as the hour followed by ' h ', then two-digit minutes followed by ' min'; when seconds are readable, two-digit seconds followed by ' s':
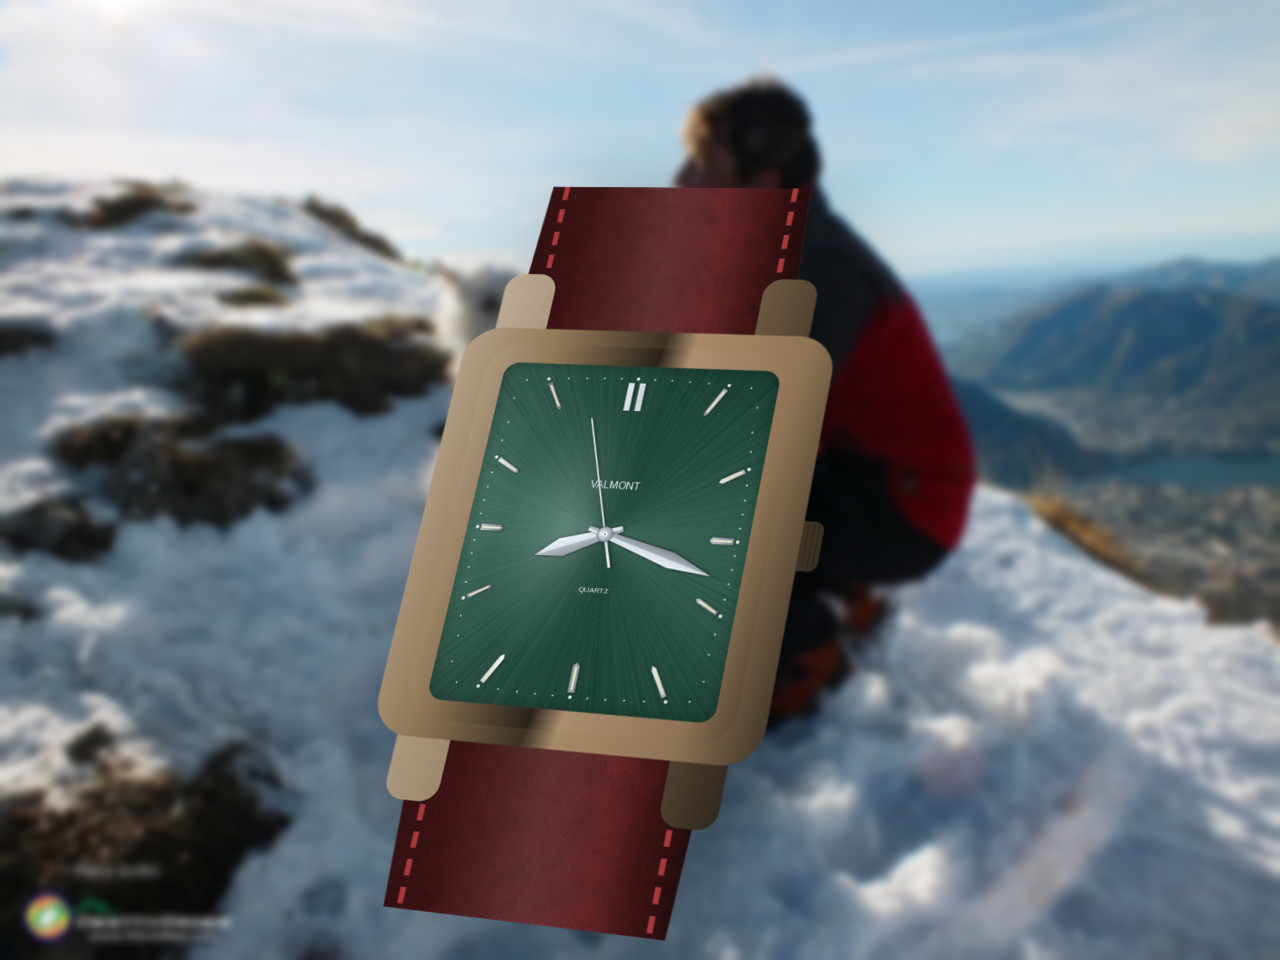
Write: 8 h 17 min 57 s
